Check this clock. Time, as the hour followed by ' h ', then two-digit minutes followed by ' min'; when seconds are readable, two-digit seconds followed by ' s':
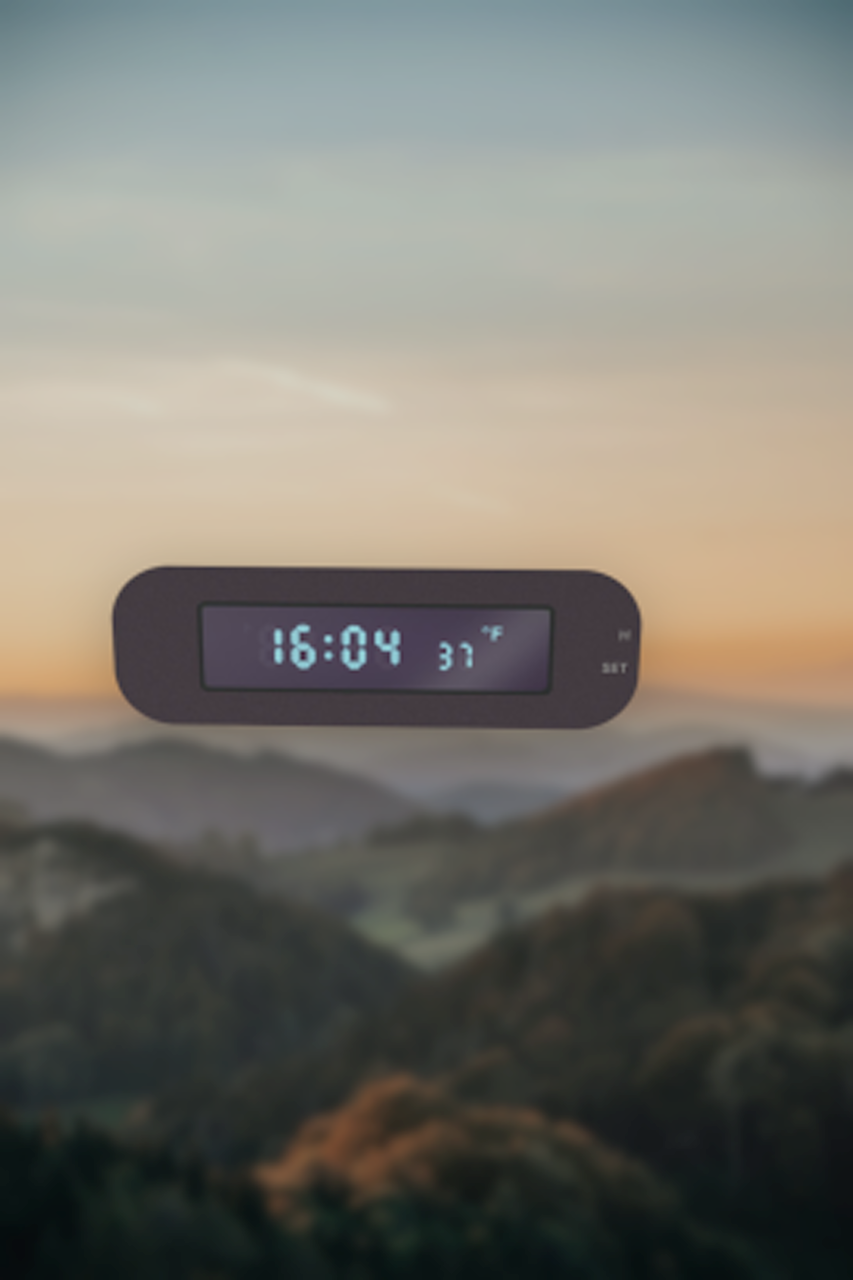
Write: 16 h 04 min
